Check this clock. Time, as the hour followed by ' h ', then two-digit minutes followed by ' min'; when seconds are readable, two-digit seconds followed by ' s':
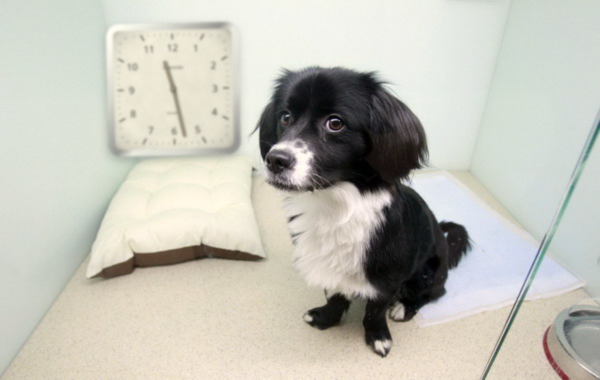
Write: 11 h 28 min
